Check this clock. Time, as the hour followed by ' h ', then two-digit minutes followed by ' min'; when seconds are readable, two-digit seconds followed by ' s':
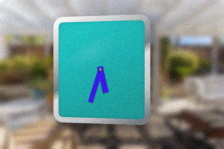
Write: 5 h 33 min
